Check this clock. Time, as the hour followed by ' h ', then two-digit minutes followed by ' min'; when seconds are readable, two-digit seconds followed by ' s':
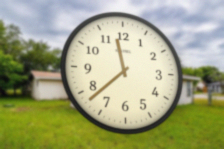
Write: 11 h 38 min
